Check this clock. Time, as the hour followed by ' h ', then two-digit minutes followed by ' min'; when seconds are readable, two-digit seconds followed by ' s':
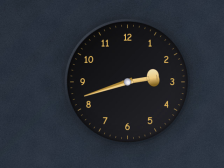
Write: 2 h 42 min
